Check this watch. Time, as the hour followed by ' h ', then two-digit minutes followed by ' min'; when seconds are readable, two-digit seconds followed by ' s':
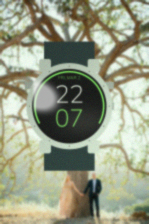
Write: 22 h 07 min
